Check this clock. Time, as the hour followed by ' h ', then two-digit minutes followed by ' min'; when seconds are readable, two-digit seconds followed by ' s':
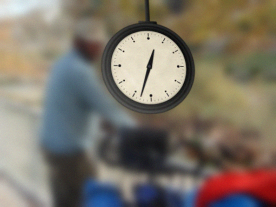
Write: 12 h 33 min
